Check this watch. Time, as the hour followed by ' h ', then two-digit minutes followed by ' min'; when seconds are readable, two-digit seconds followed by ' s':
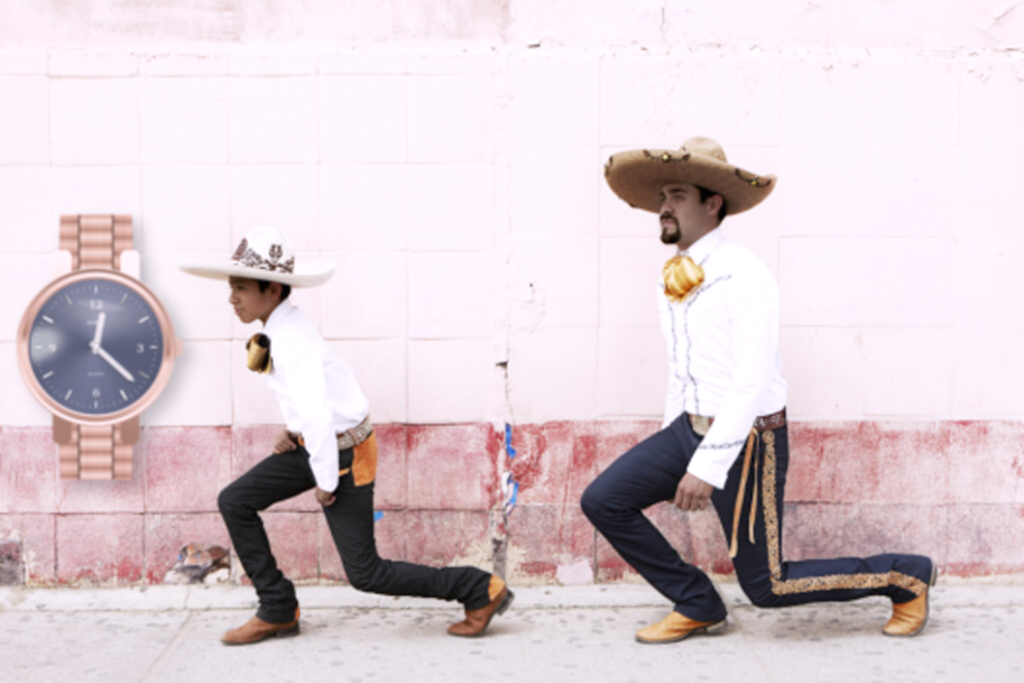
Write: 12 h 22 min
